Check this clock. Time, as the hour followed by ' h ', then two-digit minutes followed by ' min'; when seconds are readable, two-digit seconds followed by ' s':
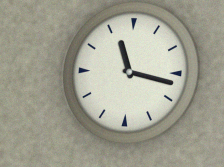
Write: 11 h 17 min
